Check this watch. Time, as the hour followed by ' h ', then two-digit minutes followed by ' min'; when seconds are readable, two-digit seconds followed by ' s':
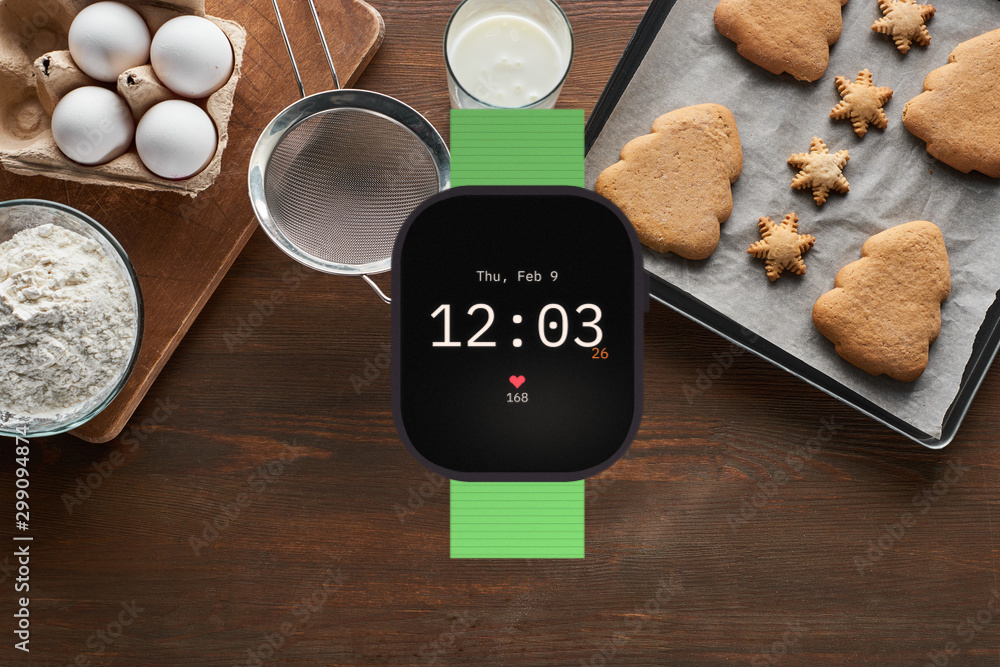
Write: 12 h 03 min 26 s
